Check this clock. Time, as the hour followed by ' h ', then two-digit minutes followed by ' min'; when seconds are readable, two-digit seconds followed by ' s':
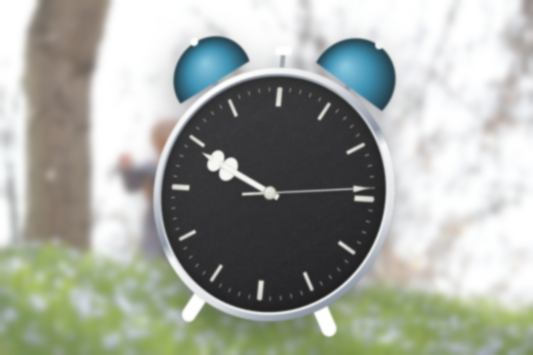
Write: 9 h 49 min 14 s
